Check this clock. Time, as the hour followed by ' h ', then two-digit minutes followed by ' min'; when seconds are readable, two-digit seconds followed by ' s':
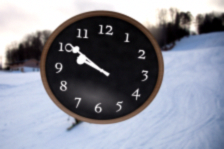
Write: 9 h 51 min
